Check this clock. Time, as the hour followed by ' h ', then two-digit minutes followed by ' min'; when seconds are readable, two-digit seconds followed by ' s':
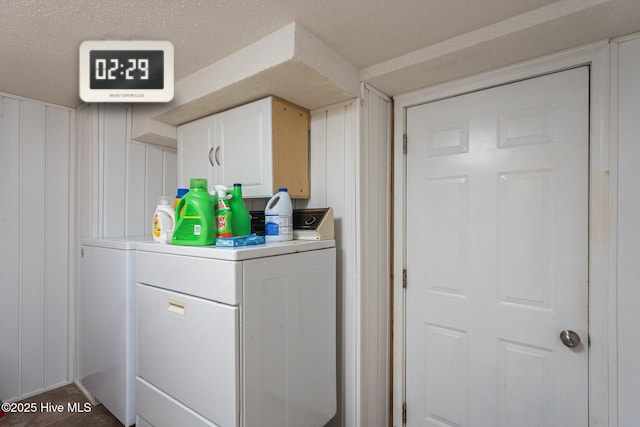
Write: 2 h 29 min
